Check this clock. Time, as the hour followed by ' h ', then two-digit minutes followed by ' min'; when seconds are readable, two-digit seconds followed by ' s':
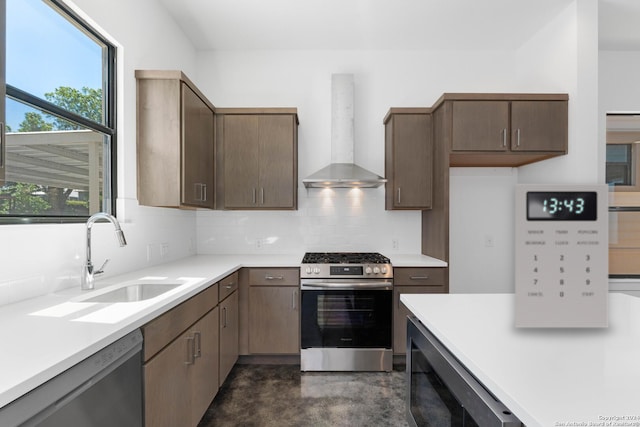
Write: 13 h 43 min
